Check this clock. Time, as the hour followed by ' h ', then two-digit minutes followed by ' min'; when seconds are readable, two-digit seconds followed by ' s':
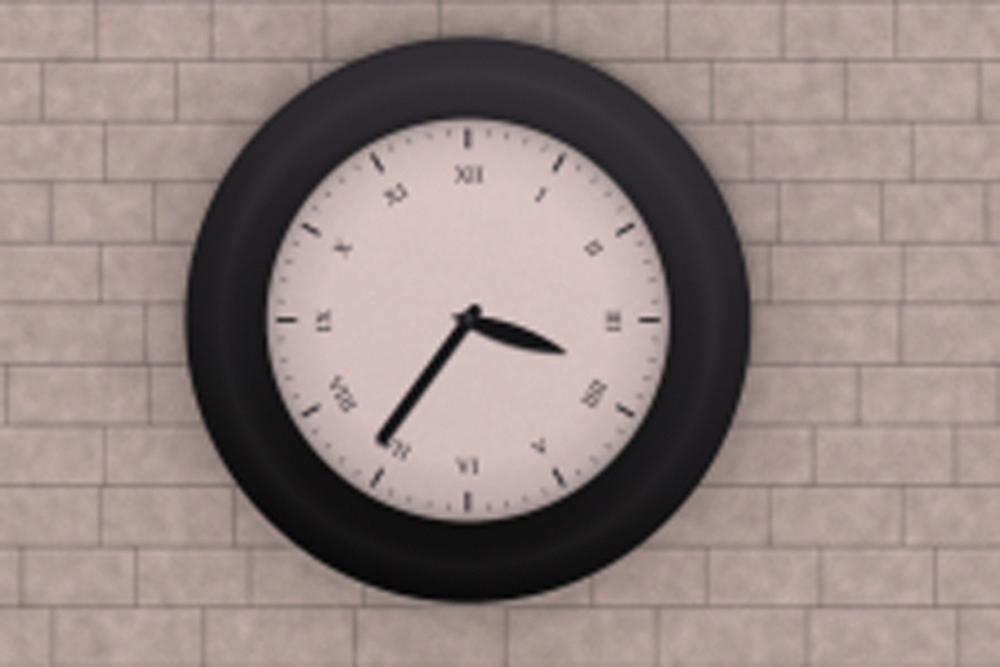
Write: 3 h 36 min
